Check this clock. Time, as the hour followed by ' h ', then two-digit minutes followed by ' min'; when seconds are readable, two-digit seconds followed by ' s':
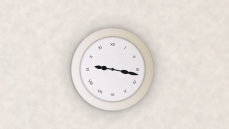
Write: 9 h 17 min
